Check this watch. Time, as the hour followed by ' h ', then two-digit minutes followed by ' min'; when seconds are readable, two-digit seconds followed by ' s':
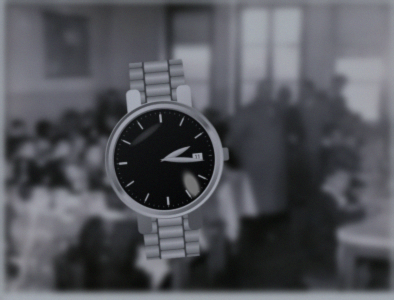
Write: 2 h 16 min
